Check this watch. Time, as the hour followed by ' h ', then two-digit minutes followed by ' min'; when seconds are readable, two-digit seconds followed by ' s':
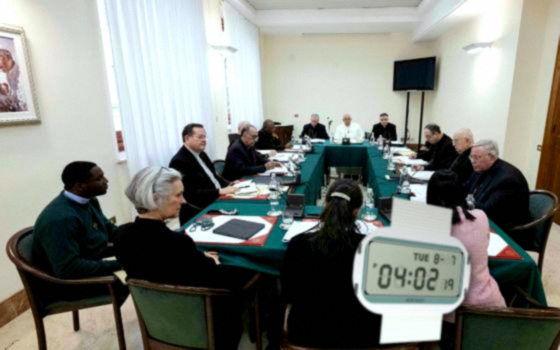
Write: 4 h 02 min 19 s
